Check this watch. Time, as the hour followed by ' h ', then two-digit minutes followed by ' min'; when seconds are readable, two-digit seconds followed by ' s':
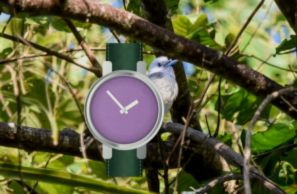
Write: 1 h 53 min
